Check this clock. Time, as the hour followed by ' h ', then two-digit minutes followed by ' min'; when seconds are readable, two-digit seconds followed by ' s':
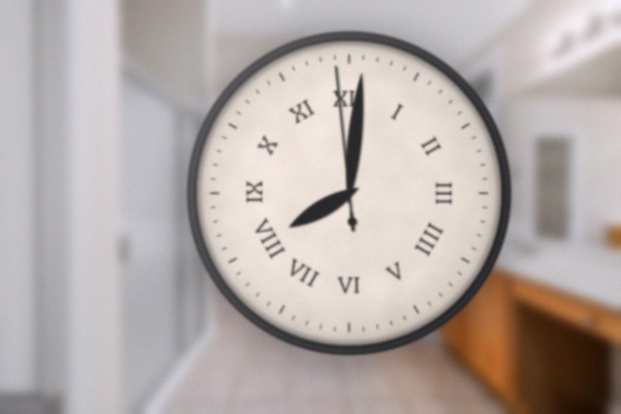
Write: 8 h 00 min 59 s
